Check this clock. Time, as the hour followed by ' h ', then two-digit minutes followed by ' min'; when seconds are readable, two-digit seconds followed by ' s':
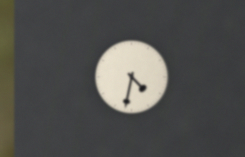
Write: 4 h 32 min
